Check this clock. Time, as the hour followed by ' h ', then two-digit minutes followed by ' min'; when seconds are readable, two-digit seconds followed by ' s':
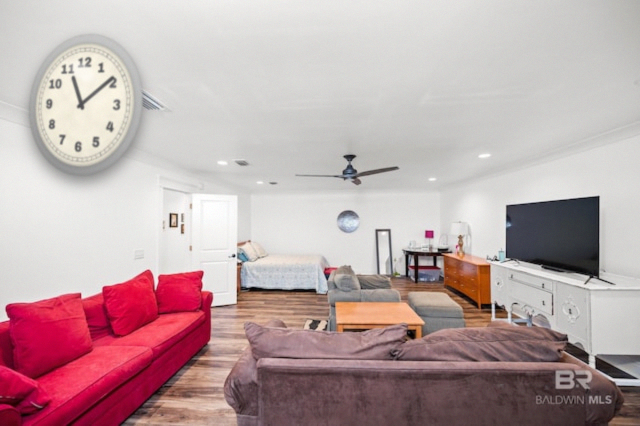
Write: 11 h 09 min
